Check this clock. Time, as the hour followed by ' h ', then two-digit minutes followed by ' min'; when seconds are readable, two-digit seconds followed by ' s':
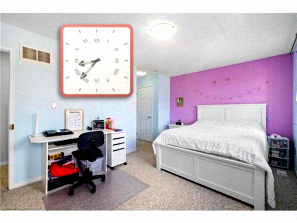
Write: 8 h 37 min
